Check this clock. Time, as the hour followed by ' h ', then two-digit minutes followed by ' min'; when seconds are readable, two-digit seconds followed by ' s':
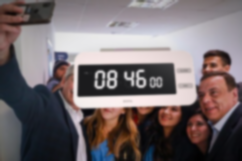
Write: 8 h 46 min
